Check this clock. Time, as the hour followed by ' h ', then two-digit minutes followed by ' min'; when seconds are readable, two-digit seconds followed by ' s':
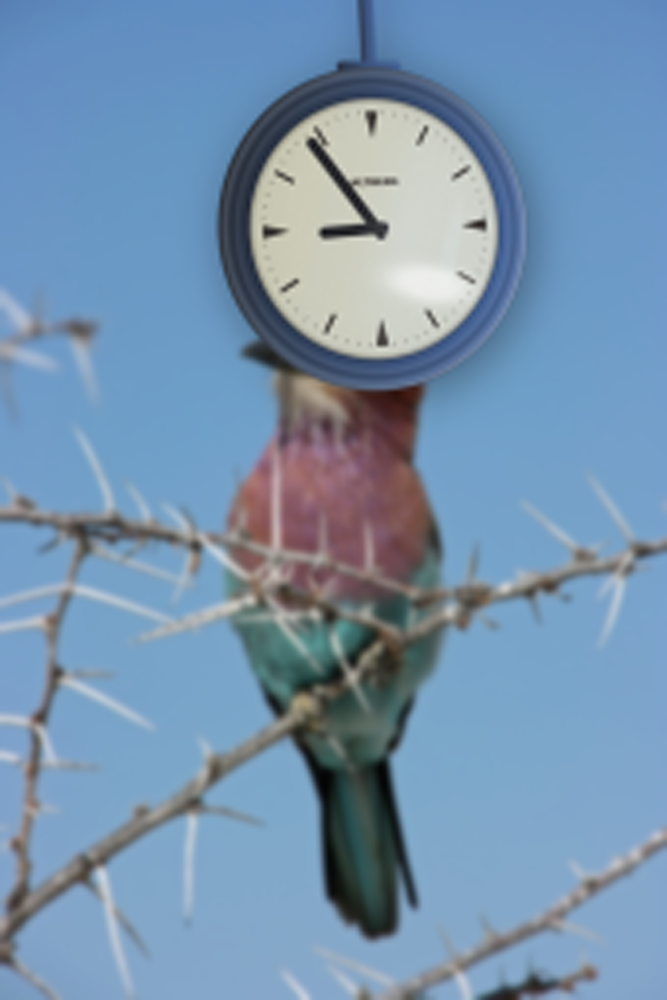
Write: 8 h 54 min
